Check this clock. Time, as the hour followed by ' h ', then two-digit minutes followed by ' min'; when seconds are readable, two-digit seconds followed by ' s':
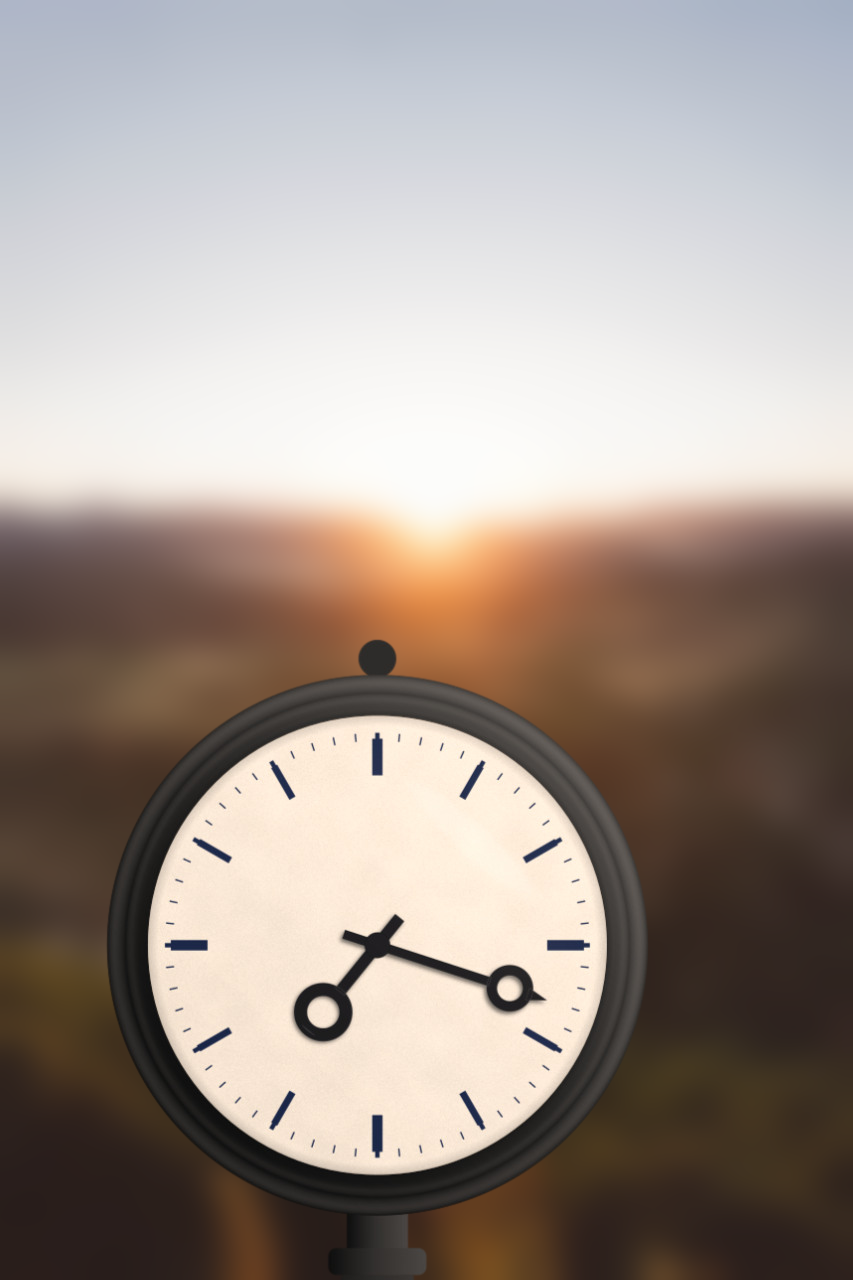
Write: 7 h 18 min
